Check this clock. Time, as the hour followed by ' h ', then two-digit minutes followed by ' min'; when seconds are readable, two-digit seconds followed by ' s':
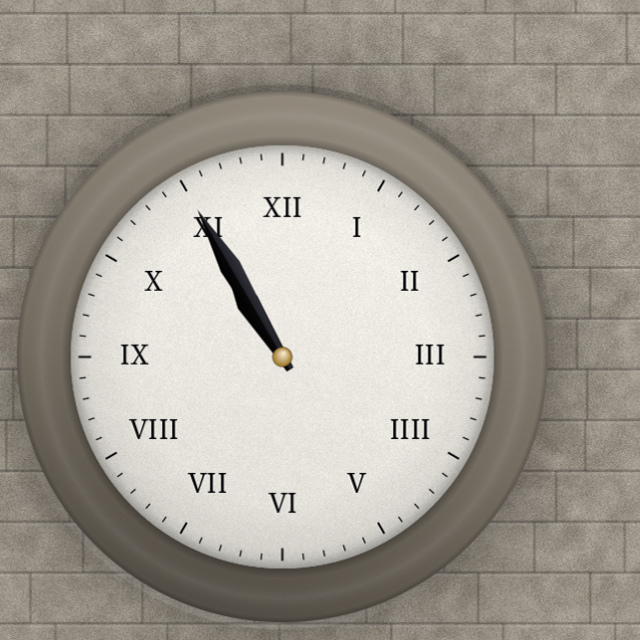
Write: 10 h 55 min
